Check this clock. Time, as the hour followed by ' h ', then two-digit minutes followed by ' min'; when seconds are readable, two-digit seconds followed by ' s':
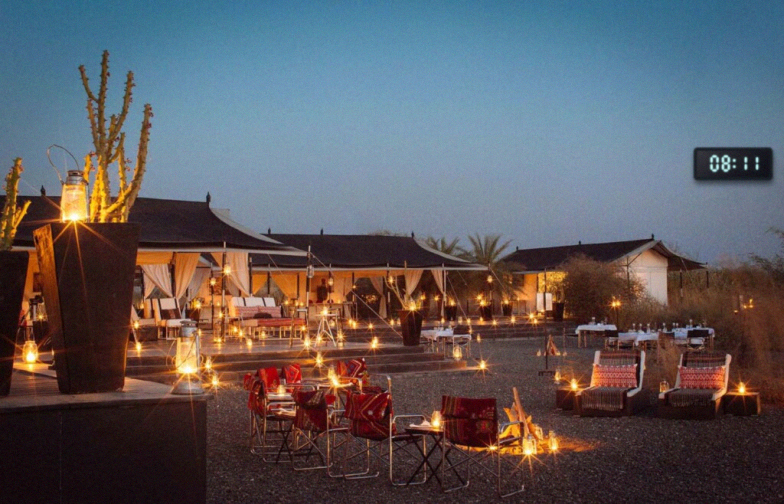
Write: 8 h 11 min
